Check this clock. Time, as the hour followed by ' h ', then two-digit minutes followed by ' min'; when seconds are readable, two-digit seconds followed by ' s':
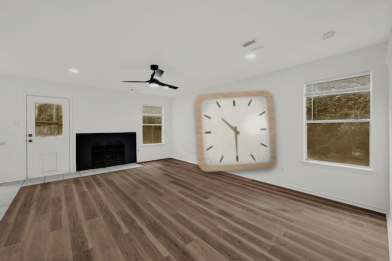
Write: 10 h 30 min
